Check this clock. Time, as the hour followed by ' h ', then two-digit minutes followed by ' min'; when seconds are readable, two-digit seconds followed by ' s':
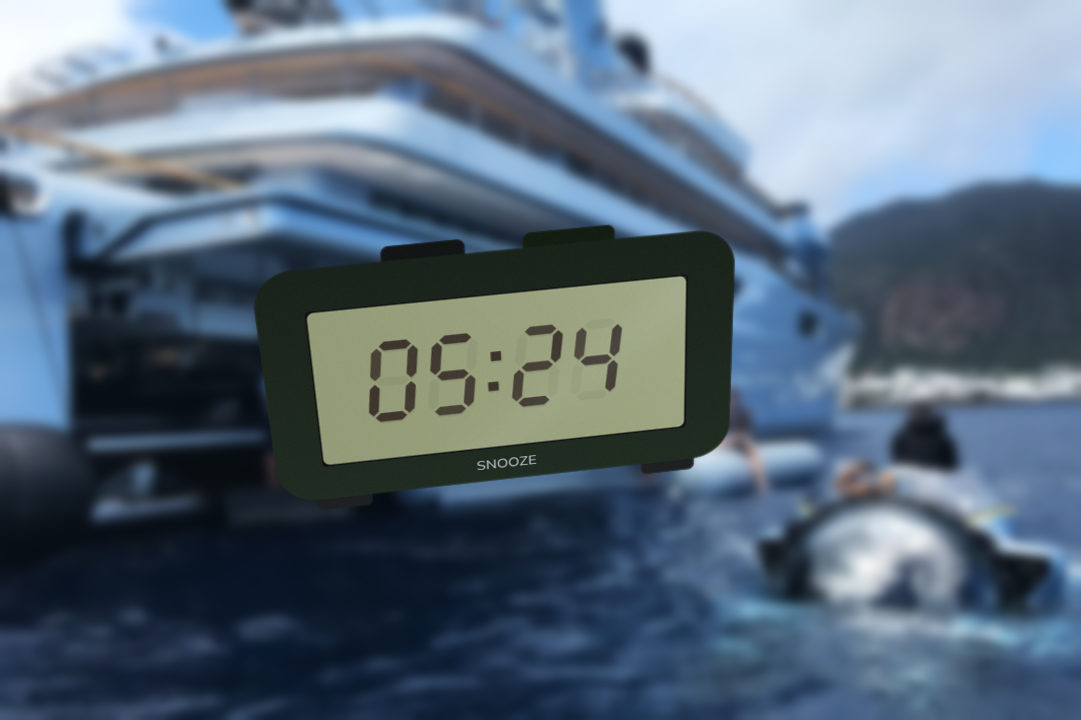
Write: 5 h 24 min
